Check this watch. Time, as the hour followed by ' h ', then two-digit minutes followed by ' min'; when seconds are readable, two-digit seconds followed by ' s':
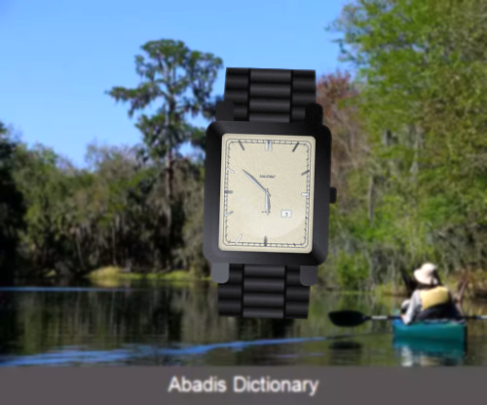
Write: 5 h 52 min
